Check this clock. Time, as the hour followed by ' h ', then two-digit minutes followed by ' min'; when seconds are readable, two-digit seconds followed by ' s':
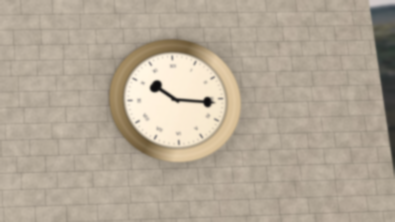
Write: 10 h 16 min
